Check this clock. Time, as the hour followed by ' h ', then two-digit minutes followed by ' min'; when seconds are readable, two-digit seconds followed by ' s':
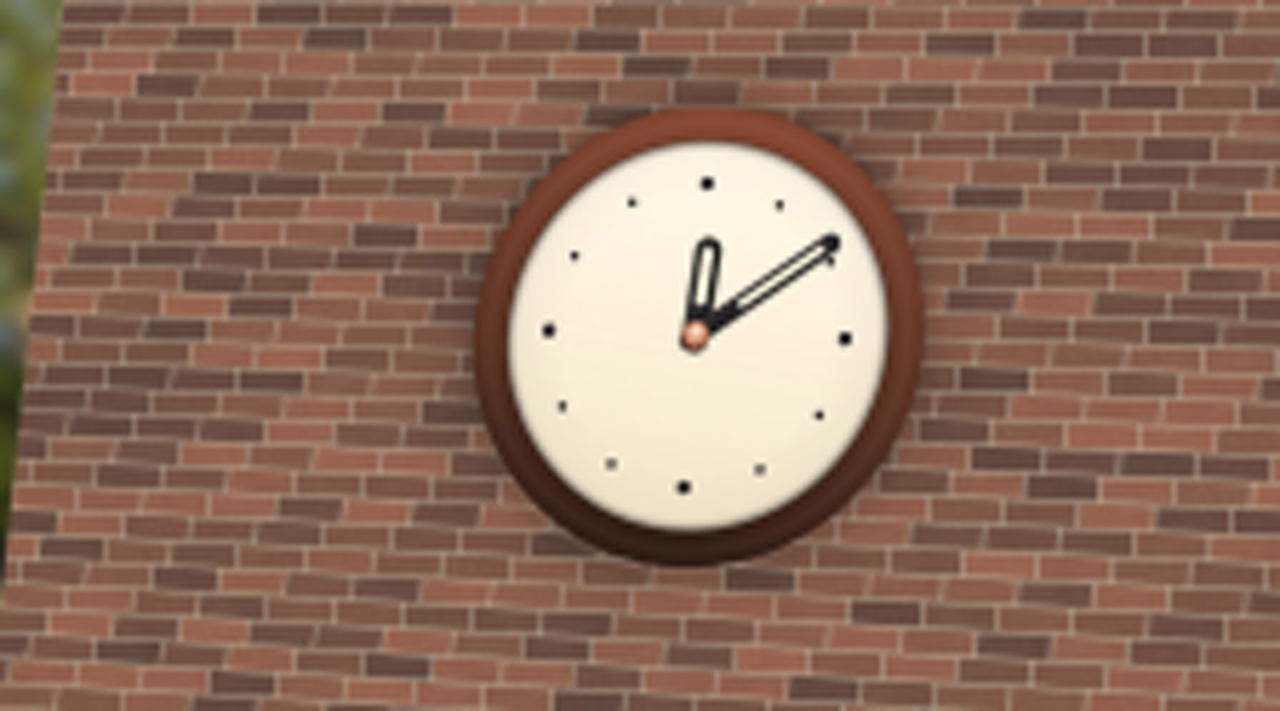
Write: 12 h 09 min
